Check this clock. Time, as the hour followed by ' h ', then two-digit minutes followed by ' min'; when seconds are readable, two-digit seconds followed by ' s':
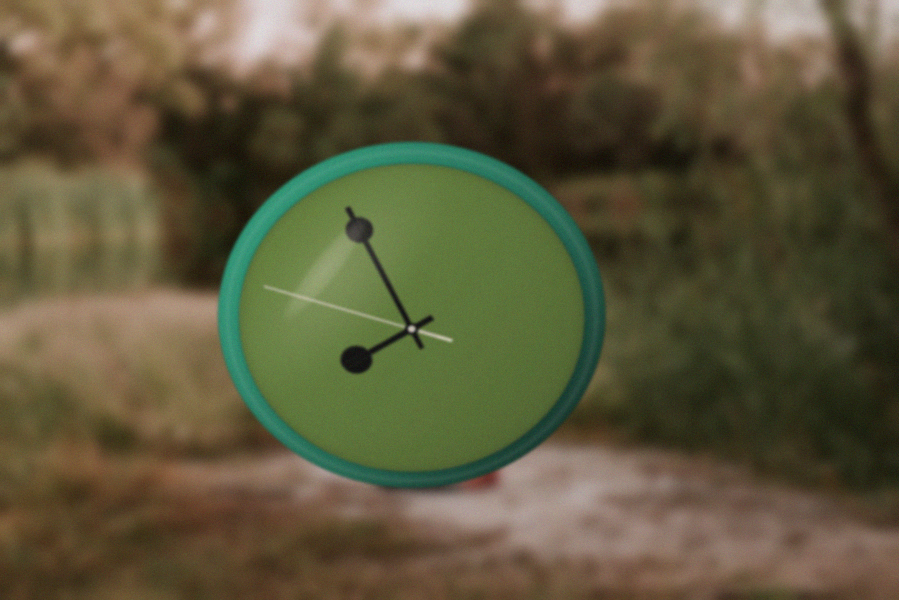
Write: 7 h 55 min 48 s
